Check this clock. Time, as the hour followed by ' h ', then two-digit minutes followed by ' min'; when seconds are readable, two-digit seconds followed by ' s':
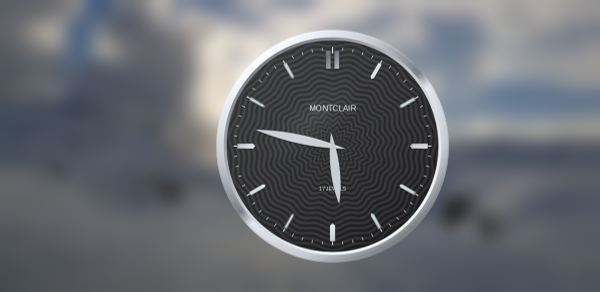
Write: 5 h 47 min
